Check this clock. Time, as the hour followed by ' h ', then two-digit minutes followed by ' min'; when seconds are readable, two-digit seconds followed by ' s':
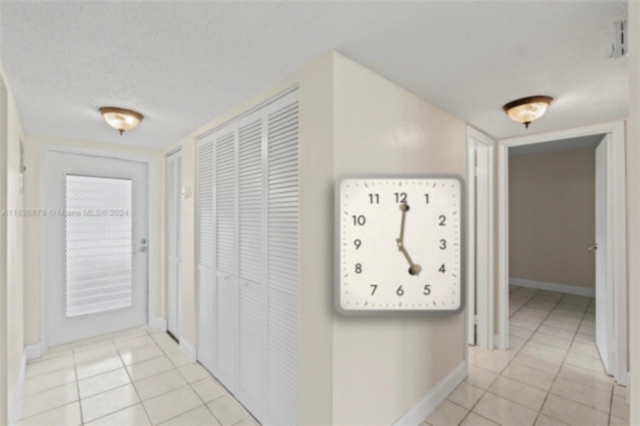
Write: 5 h 01 min
